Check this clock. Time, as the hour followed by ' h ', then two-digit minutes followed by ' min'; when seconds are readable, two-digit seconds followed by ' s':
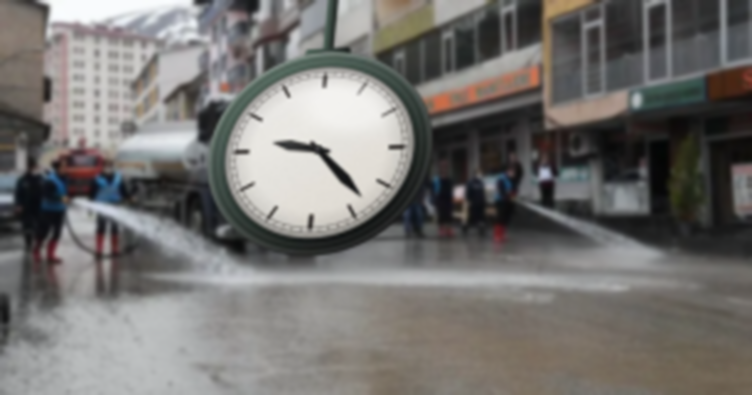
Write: 9 h 23 min
